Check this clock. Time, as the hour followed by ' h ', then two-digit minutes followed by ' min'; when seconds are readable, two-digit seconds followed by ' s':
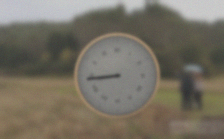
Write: 8 h 44 min
